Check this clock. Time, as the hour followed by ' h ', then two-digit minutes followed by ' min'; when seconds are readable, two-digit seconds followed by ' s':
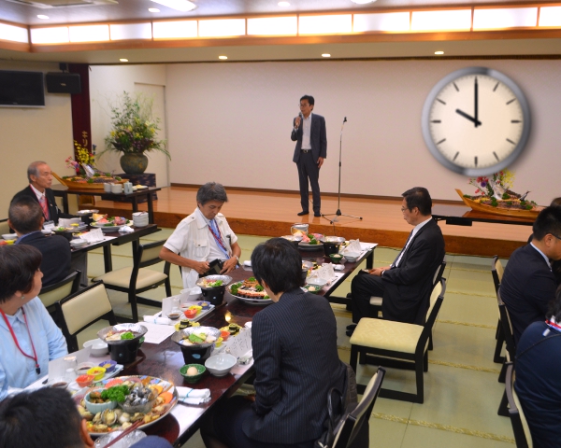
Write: 10 h 00 min
